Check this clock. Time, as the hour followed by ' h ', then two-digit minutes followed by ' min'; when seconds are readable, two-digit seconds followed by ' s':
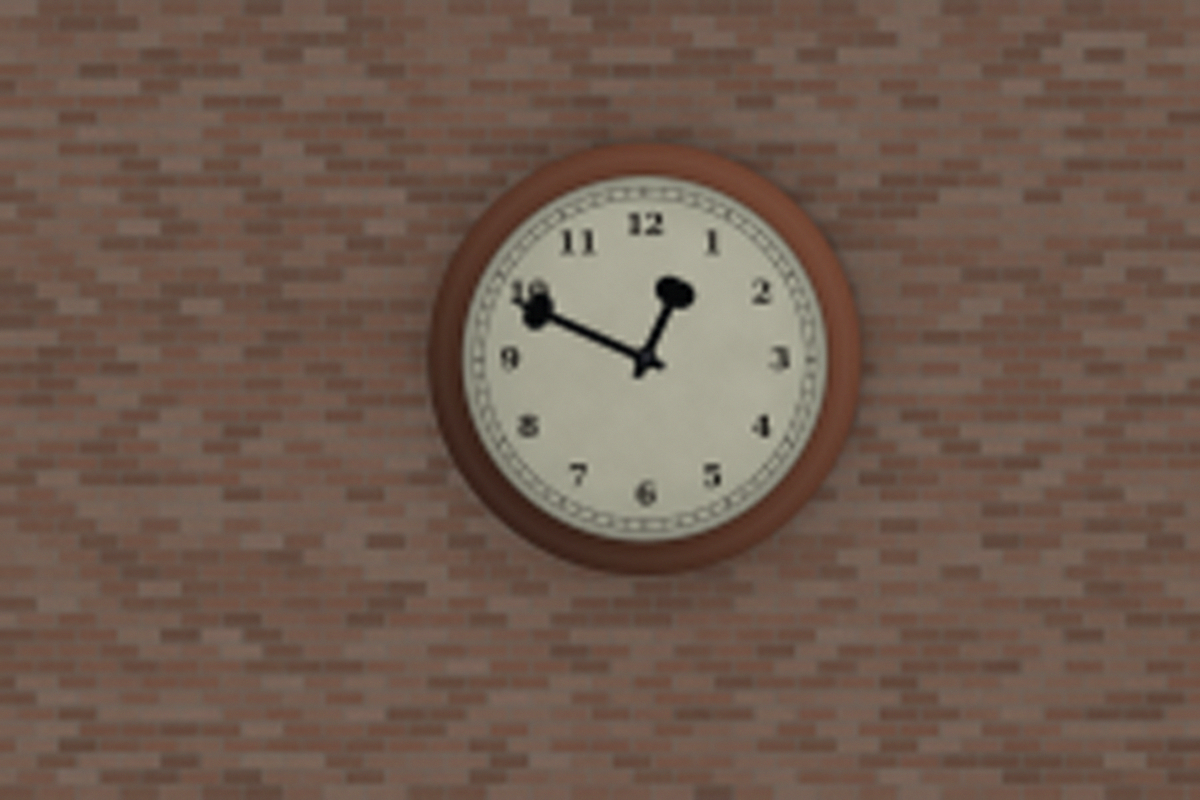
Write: 12 h 49 min
